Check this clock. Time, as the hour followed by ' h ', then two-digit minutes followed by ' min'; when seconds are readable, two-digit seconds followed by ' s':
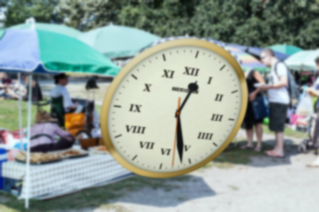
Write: 12 h 26 min 28 s
